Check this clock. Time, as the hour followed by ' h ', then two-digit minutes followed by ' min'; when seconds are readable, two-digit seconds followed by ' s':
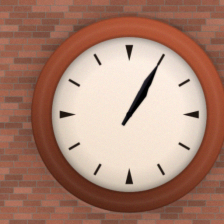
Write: 1 h 05 min
